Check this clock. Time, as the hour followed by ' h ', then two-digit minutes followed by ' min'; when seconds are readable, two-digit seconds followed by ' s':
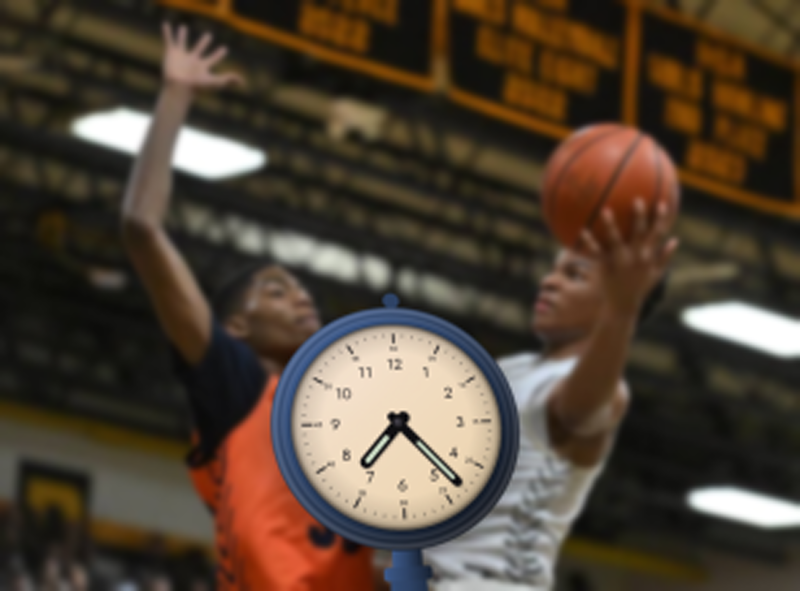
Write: 7 h 23 min
